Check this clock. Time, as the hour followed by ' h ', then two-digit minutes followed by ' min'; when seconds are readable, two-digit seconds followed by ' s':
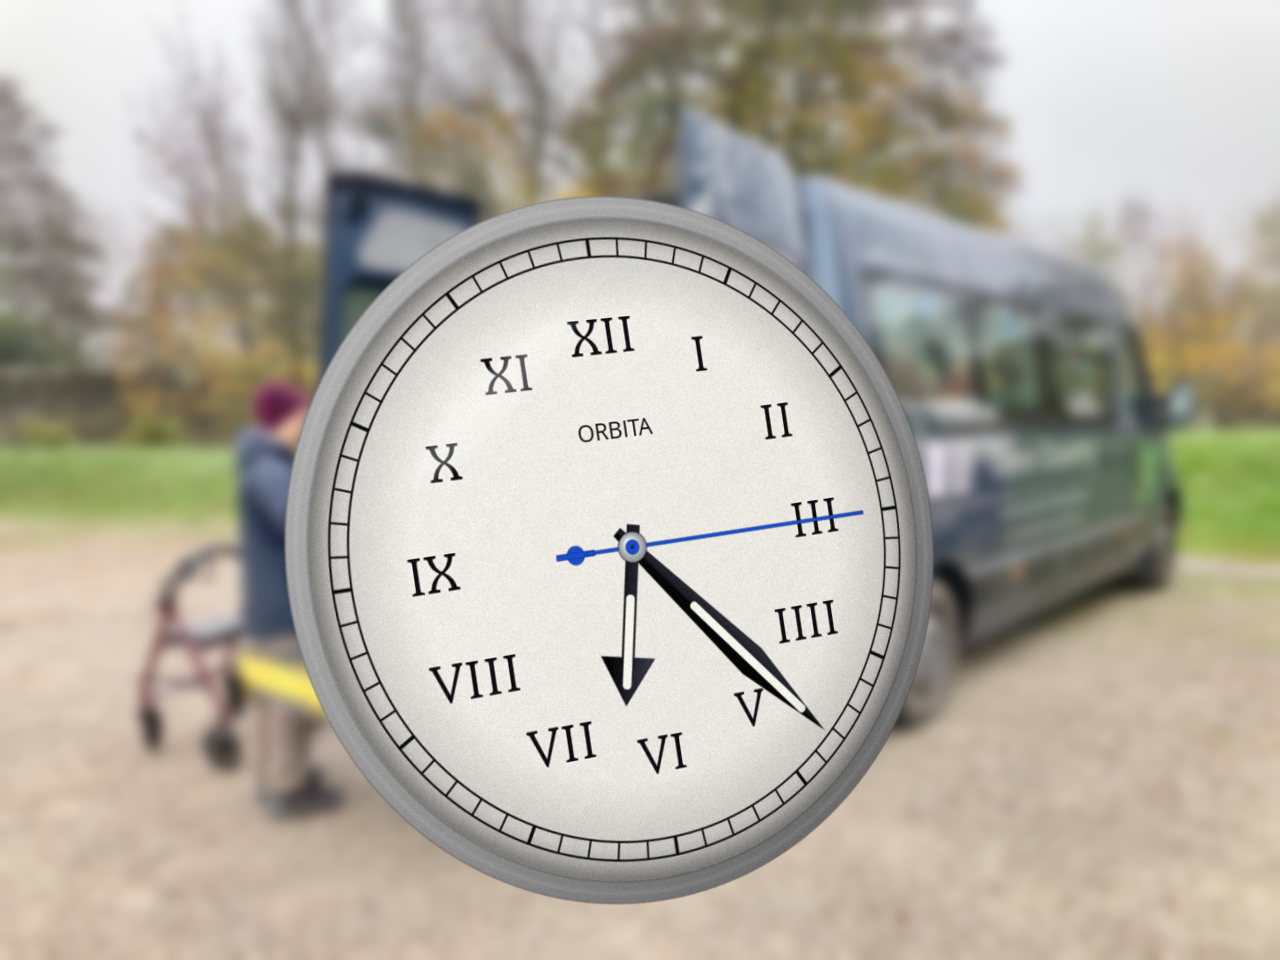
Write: 6 h 23 min 15 s
